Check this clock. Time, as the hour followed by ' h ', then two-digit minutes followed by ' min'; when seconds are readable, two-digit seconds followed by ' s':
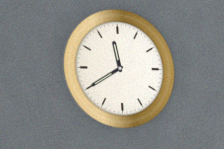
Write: 11 h 40 min
